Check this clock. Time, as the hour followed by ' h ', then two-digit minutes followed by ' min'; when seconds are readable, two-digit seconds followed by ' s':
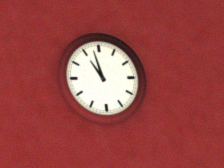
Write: 10 h 58 min
